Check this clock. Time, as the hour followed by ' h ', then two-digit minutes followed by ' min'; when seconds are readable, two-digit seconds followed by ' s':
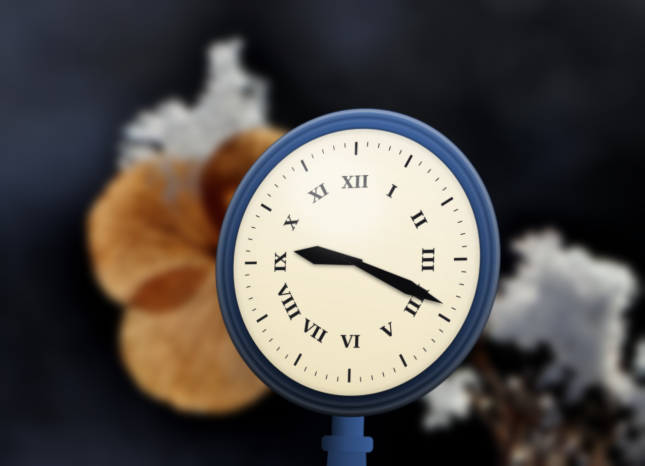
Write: 9 h 19 min
